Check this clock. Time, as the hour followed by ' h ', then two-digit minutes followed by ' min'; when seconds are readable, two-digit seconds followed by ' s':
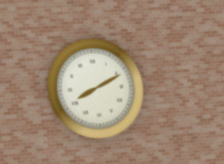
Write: 8 h 11 min
